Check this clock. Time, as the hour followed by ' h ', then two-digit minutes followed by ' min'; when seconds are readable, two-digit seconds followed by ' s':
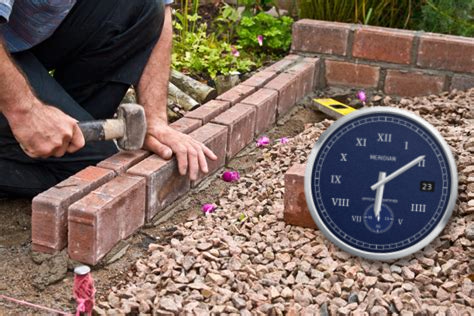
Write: 6 h 09 min
